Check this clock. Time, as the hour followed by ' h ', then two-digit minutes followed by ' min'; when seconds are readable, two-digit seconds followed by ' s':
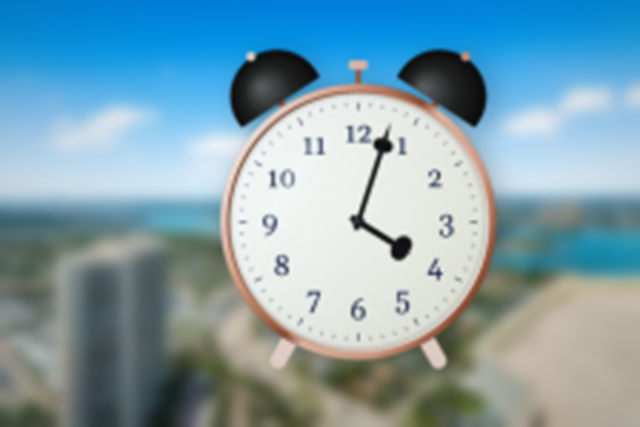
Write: 4 h 03 min
